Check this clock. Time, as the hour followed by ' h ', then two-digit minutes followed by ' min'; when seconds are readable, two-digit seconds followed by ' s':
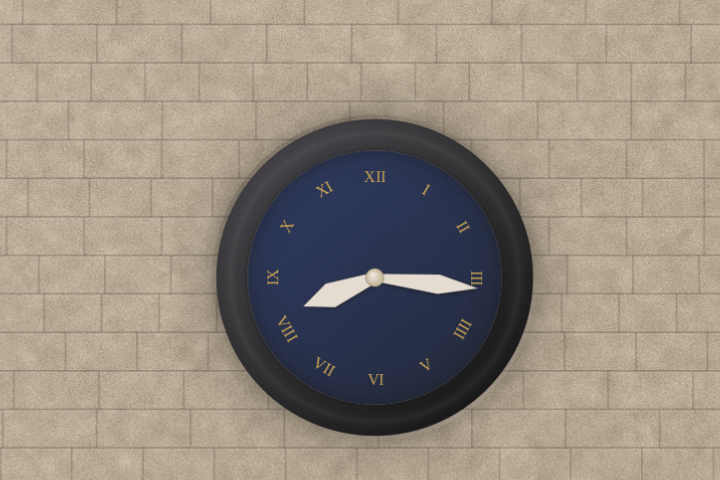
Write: 8 h 16 min
